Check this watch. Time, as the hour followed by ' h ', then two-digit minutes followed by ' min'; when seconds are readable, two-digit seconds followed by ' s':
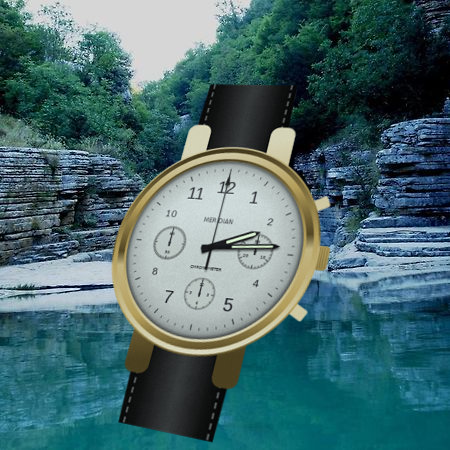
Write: 2 h 14 min
